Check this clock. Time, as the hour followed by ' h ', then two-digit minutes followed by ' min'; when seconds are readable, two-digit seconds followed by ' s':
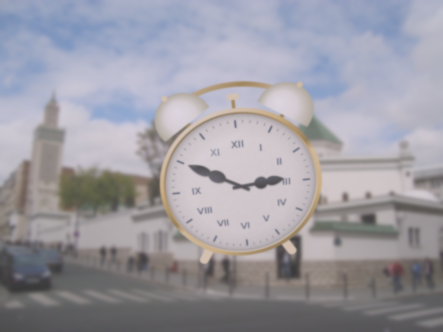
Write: 2 h 50 min
